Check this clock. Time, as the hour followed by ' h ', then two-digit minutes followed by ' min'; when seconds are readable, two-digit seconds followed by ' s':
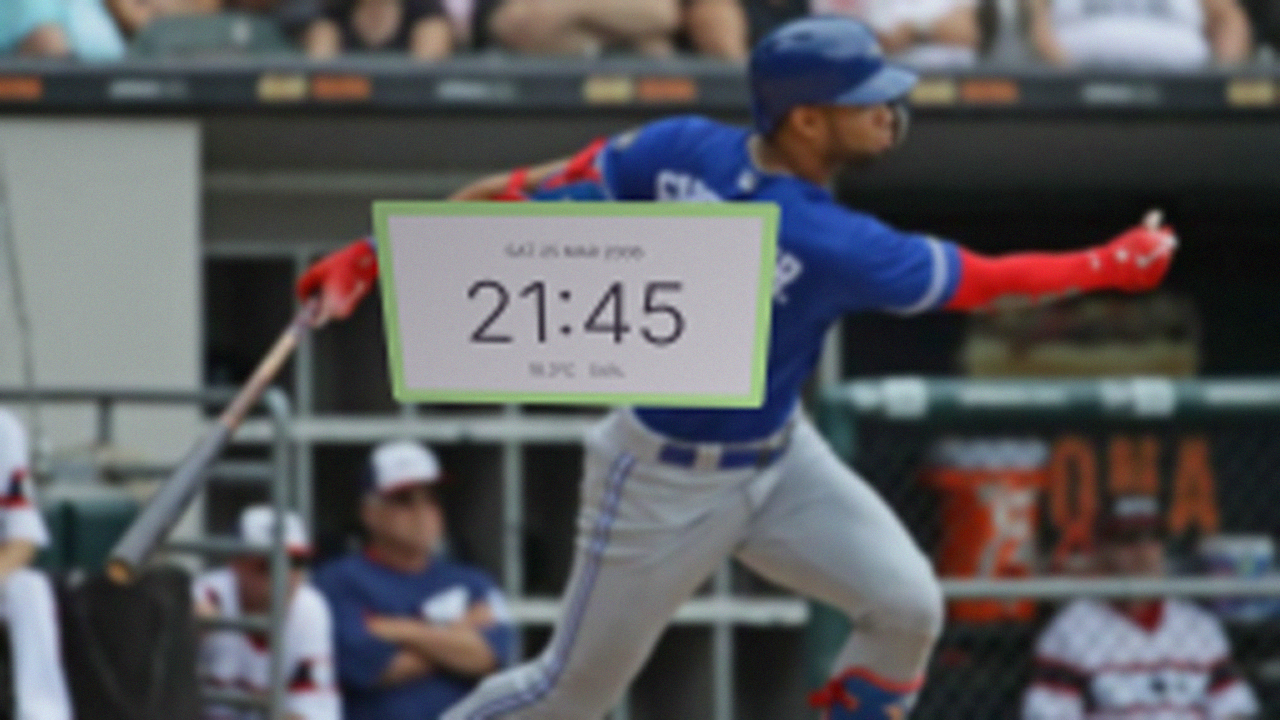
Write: 21 h 45 min
